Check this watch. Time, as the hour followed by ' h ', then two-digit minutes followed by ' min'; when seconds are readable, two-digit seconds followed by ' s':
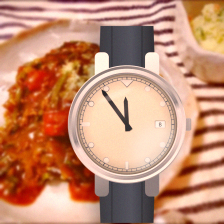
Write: 11 h 54 min
